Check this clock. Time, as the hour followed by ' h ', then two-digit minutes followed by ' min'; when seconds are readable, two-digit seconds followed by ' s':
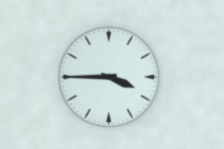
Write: 3 h 45 min
